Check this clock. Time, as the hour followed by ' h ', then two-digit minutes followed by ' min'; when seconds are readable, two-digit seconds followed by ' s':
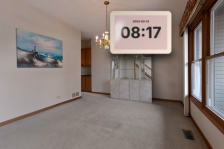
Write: 8 h 17 min
